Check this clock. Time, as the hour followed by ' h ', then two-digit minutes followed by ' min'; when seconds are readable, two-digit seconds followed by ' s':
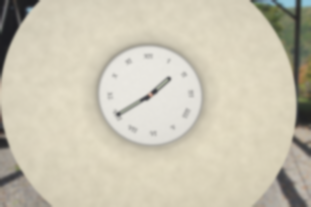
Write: 1 h 40 min
